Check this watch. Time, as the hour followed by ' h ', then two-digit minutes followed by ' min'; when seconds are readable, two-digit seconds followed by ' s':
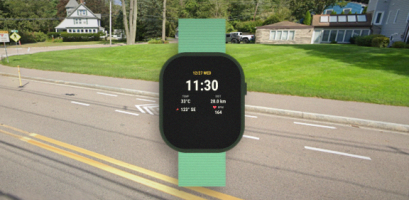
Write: 11 h 30 min
